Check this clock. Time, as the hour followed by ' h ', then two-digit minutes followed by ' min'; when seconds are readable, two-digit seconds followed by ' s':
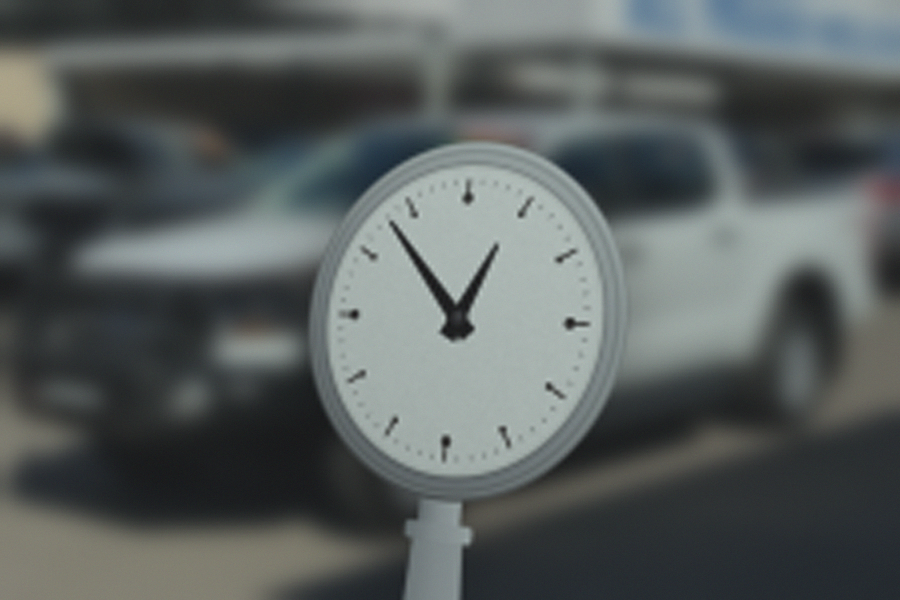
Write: 12 h 53 min
